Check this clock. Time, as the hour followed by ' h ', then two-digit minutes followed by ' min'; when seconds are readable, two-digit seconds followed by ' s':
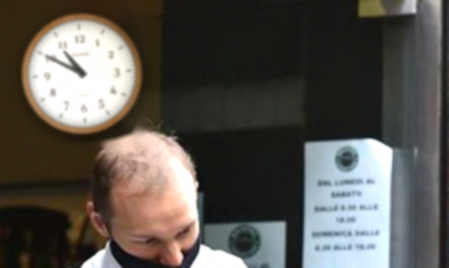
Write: 10 h 50 min
